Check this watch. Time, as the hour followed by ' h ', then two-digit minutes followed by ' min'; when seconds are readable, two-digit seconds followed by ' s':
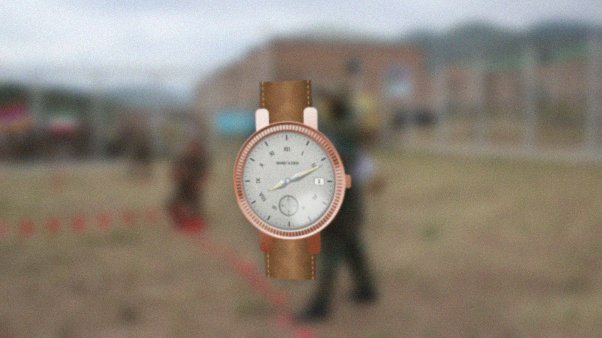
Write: 8 h 11 min
